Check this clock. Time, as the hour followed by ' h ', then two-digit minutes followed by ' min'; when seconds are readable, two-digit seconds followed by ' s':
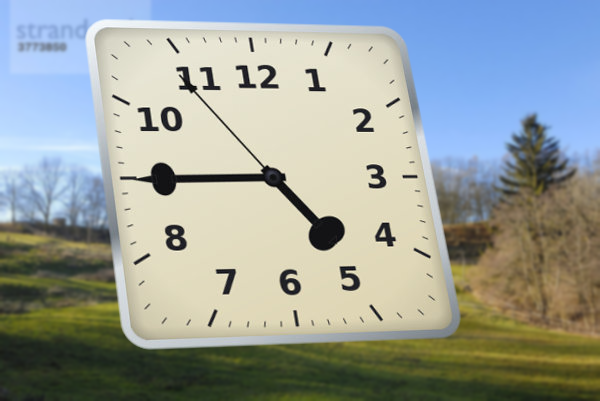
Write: 4 h 44 min 54 s
